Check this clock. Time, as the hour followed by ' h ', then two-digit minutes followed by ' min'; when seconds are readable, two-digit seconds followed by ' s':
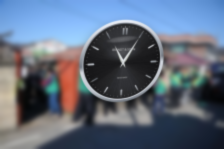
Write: 11 h 05 min
